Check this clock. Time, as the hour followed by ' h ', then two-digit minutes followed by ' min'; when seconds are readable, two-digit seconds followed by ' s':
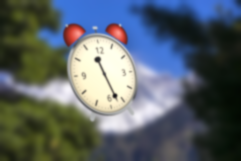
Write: 11 h 27 min
